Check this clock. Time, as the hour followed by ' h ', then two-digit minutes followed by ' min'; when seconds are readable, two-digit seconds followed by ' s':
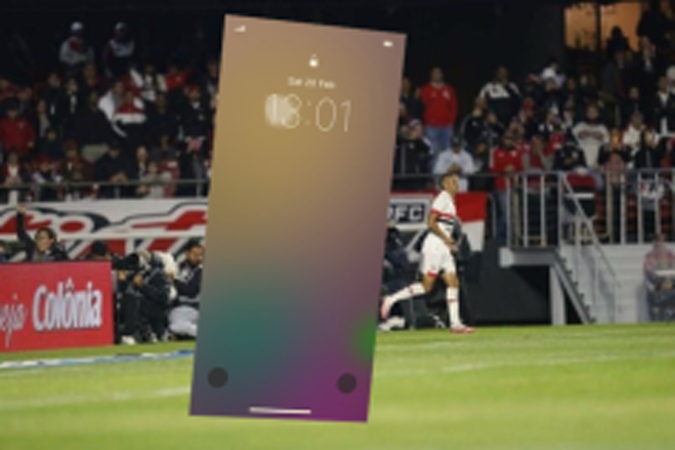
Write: 13 h 01 min
